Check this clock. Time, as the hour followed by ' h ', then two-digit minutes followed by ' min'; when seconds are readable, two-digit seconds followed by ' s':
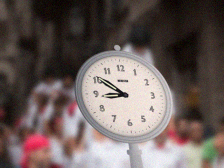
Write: 8 h 51 min
